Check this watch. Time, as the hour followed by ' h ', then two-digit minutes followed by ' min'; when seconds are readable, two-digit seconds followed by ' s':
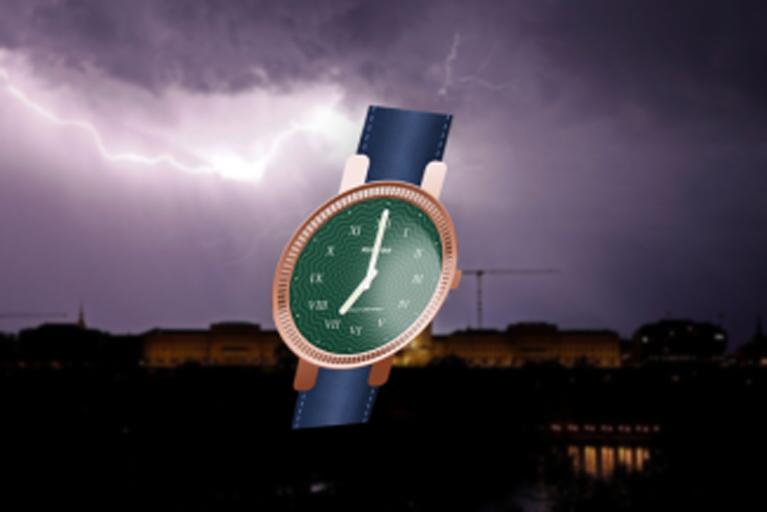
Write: 7 h 00 min
